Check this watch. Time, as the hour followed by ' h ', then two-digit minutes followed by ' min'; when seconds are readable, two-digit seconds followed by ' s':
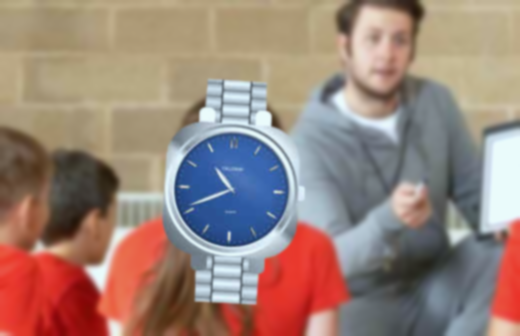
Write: 10 h 41 min
